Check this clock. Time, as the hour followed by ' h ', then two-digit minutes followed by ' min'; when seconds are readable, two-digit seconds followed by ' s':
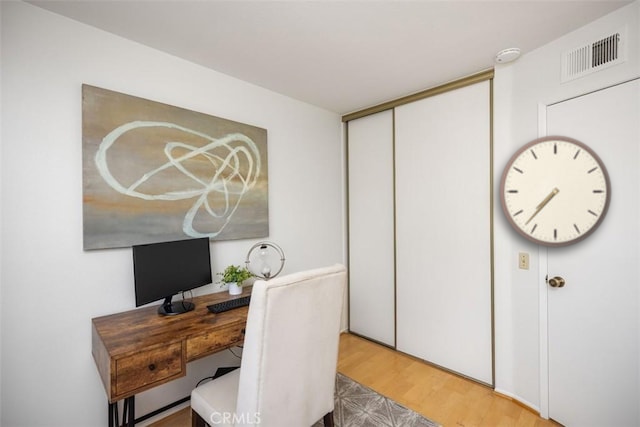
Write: 7 h 37 min
